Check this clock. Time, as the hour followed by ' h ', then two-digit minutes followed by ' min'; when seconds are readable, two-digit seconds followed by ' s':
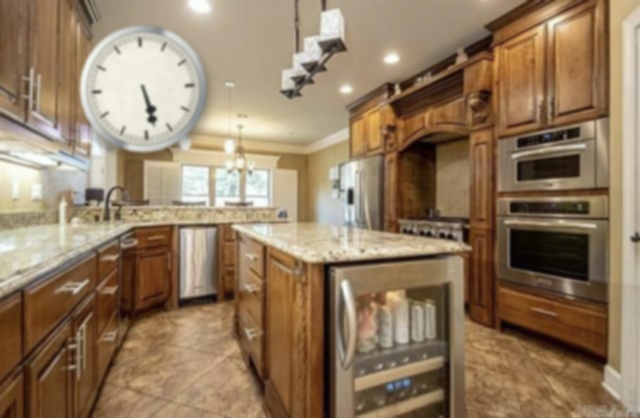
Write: 5 h 28 min
